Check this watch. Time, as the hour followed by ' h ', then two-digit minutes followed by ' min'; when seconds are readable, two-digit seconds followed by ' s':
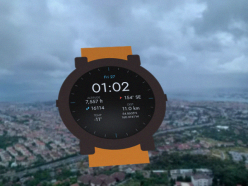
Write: 1 h 02 min
